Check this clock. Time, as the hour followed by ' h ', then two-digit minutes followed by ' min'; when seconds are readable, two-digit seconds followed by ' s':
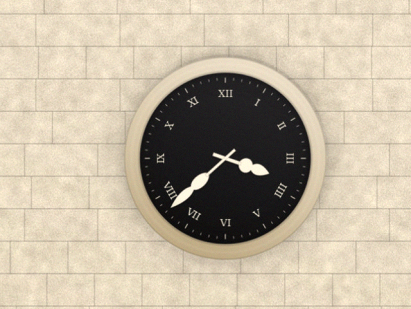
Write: 3 h 38 min
